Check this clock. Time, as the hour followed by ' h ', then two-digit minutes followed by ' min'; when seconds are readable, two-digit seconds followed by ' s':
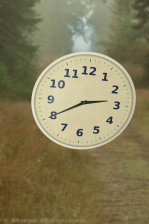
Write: 2 h 40 min
